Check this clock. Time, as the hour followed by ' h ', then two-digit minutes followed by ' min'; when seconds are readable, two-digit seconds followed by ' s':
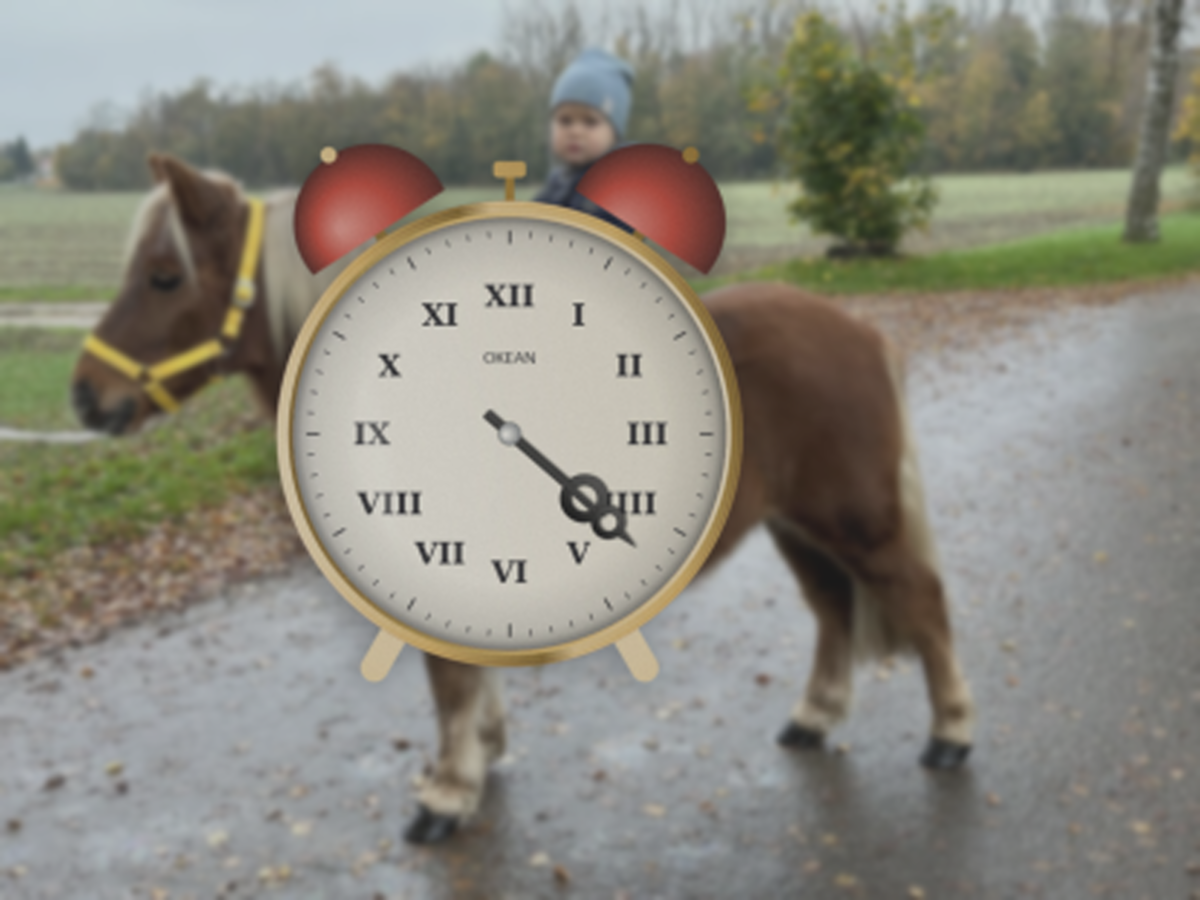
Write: 4 h 22 min
